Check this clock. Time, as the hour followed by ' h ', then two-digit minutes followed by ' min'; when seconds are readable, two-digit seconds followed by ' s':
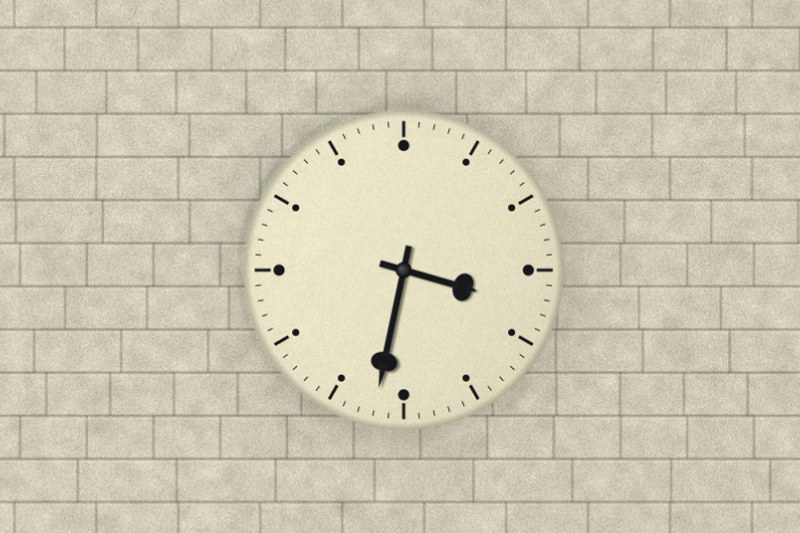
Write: 3 h 32 min
